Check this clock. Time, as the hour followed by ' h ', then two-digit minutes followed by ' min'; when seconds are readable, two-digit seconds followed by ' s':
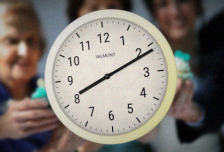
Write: 8 h 11 min
